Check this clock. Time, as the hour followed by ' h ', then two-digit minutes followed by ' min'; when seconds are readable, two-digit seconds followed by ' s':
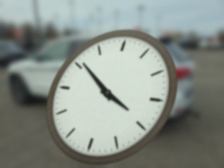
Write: 3 h 51 min
